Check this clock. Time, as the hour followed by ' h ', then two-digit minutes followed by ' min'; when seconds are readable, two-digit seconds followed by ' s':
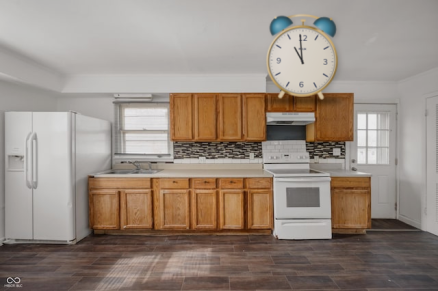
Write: 10 h 59 min
